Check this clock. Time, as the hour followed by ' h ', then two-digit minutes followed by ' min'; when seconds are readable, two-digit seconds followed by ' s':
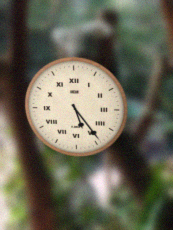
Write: 5 h 24 min
